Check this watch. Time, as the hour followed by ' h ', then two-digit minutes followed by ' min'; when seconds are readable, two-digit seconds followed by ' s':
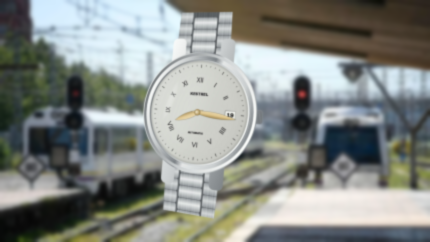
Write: 8 h 16 min
